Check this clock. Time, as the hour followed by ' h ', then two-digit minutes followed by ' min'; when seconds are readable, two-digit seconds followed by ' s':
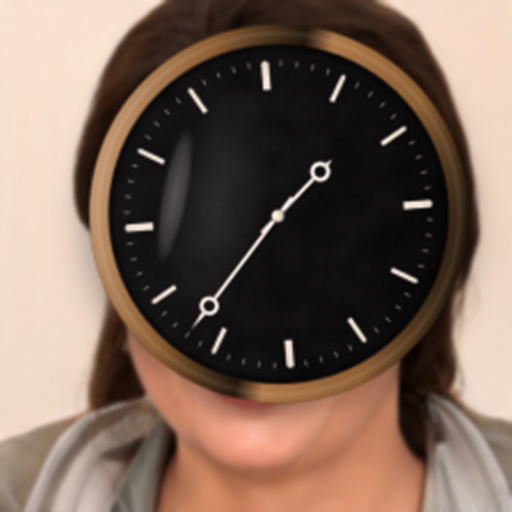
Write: 1 h 37 min
